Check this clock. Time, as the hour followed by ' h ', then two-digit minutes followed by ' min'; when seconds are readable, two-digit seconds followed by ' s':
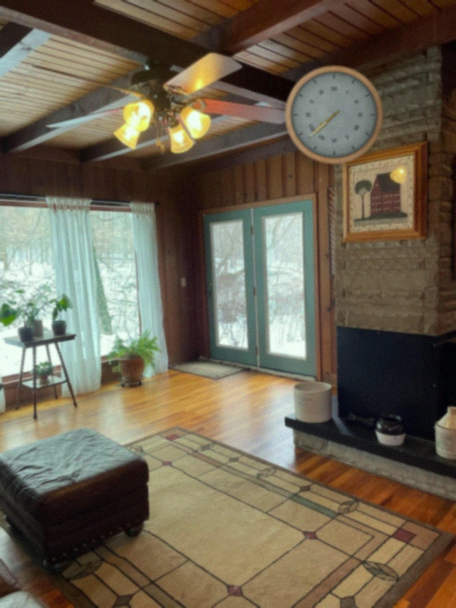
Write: 7 h 38 min
